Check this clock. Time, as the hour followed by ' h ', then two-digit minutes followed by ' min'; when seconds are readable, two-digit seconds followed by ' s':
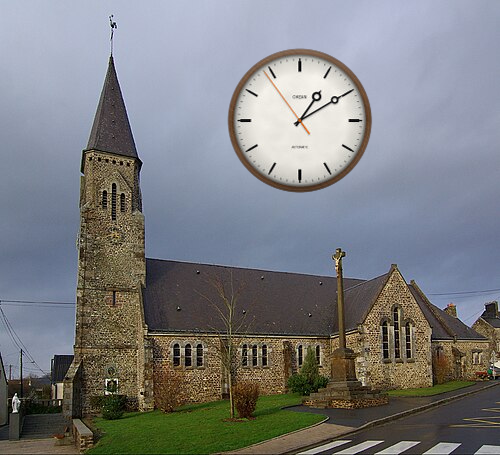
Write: 1 h 09 min 54 s
